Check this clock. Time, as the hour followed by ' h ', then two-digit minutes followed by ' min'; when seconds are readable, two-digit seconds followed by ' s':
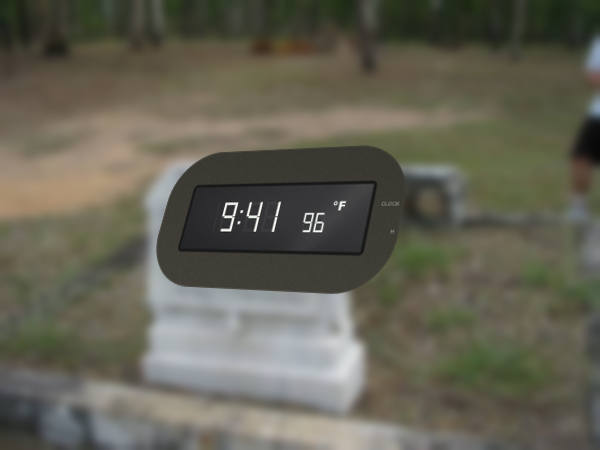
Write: 9 h 41 min
